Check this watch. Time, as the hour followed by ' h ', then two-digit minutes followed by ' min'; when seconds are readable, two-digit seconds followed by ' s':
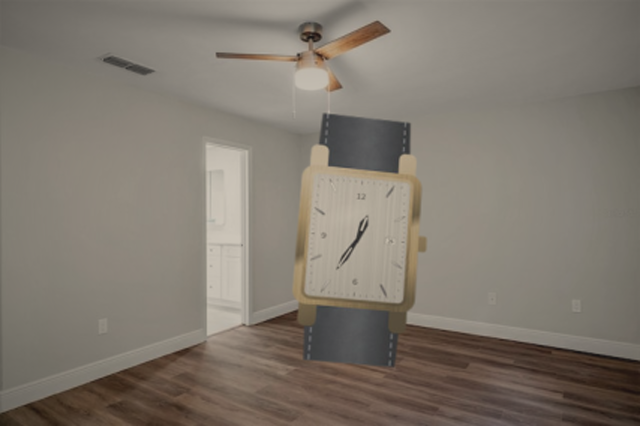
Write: 12 h 35 min
